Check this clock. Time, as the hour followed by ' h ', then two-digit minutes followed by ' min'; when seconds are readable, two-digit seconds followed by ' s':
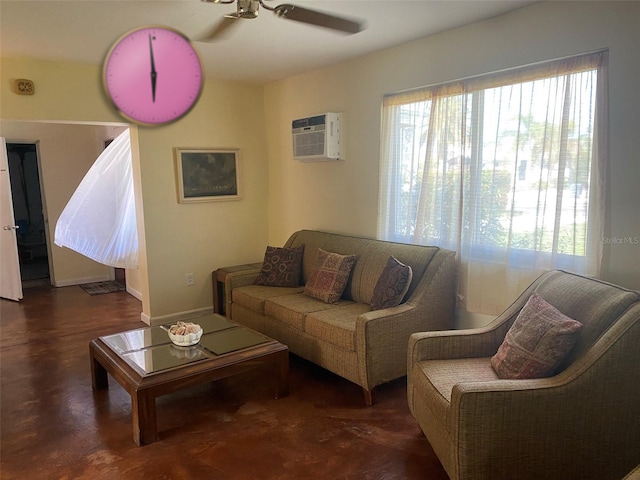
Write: 5 h 59 min
